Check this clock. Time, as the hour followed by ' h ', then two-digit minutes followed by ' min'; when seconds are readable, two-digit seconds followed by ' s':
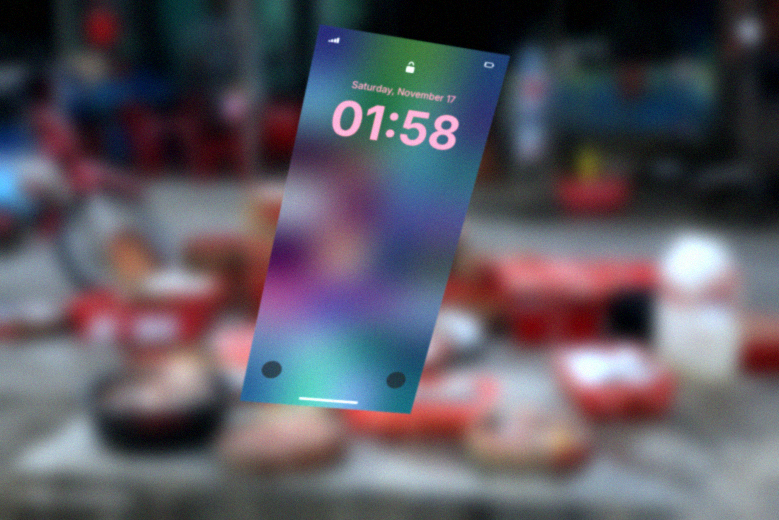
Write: 1 h 58 min
